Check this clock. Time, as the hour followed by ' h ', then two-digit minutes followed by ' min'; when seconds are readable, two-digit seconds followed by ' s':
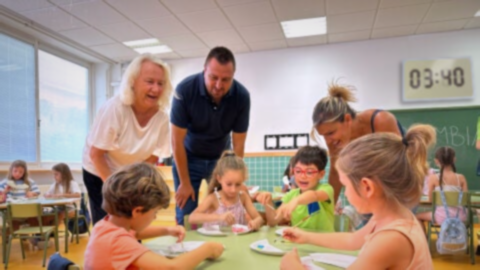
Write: 3 h 40 min
